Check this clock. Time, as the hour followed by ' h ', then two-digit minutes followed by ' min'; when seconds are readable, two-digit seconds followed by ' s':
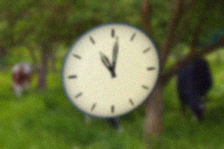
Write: 11 h 01 min
